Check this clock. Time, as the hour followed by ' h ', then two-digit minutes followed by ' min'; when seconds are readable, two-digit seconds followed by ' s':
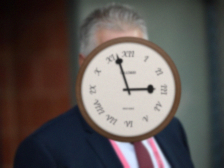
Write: 2 h 57 min
